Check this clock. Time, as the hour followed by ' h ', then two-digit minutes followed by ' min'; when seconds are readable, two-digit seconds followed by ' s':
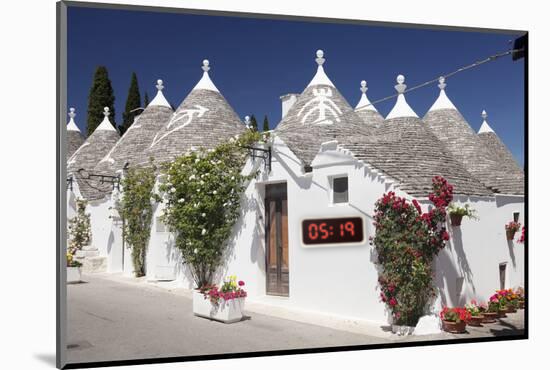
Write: 5 h 19 min
